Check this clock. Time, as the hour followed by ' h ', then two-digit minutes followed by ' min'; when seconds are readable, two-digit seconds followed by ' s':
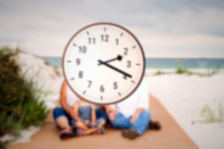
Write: 2 h 19 min
